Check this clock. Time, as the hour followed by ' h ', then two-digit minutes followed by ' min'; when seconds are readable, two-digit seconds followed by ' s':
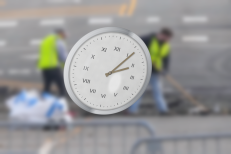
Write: 2 h 06 min
